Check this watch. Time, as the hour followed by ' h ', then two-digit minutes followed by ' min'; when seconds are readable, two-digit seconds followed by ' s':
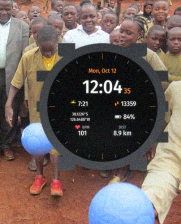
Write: 12 h 04 min 35 s
